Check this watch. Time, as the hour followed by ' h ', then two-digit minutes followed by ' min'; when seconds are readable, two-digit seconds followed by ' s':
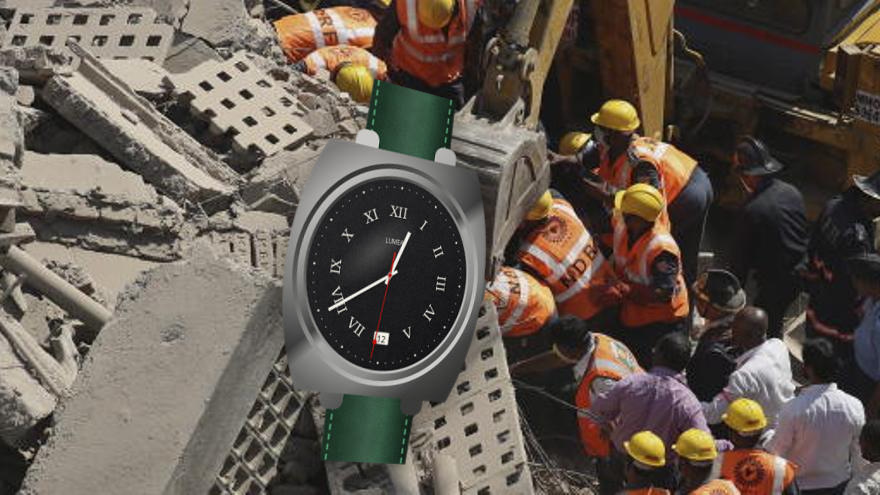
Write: 12 h 39 min 31 s
